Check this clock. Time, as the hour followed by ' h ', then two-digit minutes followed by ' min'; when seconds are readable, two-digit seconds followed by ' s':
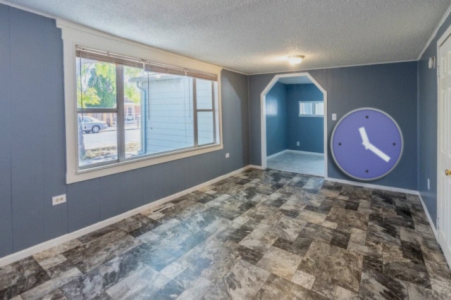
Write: 11 h 21 min
